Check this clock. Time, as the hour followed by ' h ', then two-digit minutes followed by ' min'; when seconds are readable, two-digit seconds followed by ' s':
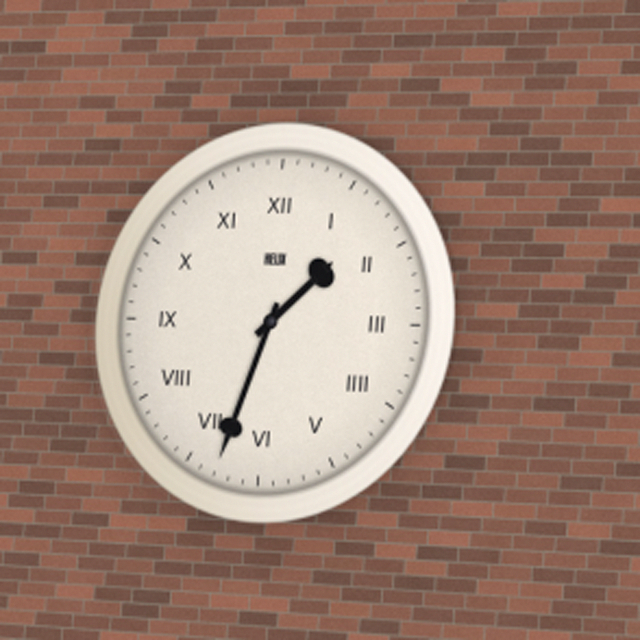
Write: 1 h 33 min
